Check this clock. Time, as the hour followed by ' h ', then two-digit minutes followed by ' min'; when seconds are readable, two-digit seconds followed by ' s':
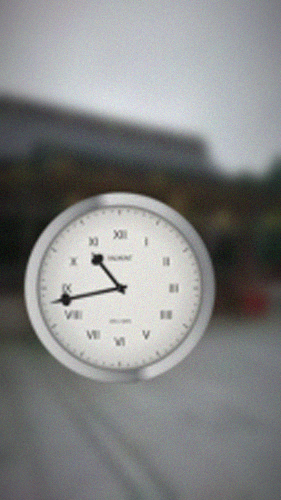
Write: 10 h 43 min
